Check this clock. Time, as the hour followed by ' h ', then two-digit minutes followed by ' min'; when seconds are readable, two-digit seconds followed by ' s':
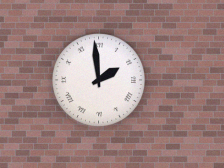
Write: 1 h 59 min
